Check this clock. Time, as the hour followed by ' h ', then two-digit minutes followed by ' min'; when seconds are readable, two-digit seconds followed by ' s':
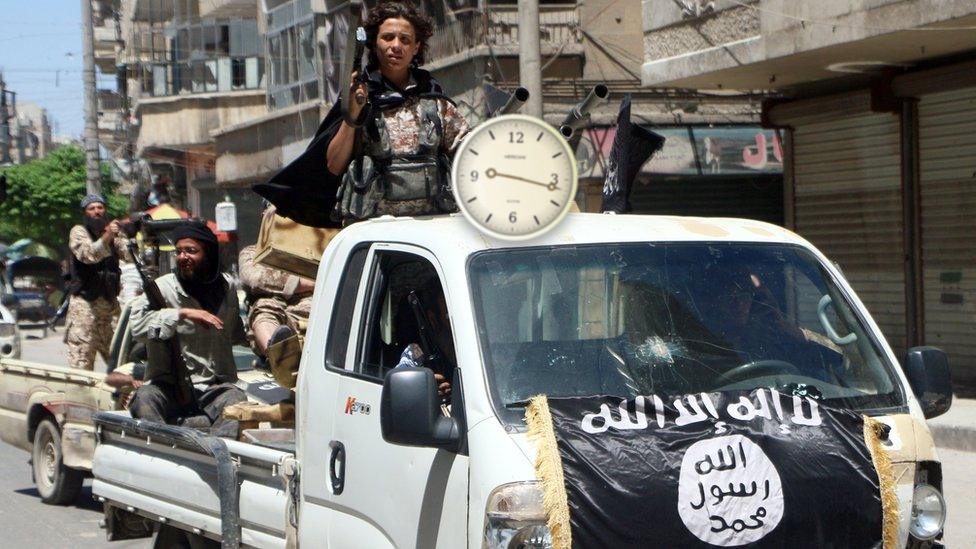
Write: 9 h 17 min
